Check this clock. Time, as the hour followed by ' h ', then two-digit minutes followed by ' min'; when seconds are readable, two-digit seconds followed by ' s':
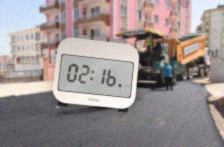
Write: 2 h 16 min
